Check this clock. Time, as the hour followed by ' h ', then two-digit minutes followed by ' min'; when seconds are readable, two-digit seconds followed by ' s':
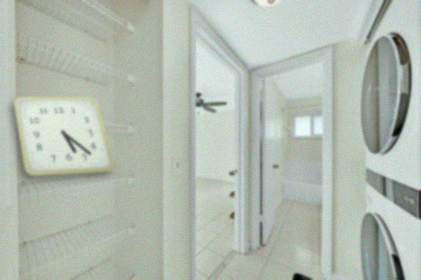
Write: 5 h 23 min
